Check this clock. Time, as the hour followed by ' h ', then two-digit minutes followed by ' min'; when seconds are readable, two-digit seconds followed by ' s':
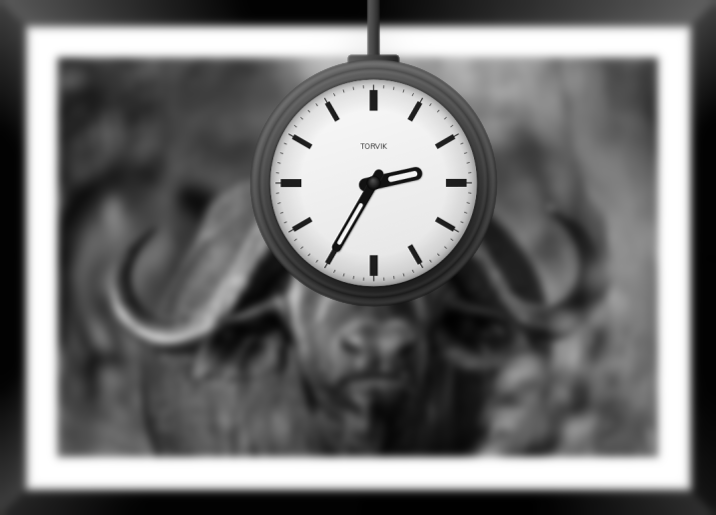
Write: 2 h 35 min
